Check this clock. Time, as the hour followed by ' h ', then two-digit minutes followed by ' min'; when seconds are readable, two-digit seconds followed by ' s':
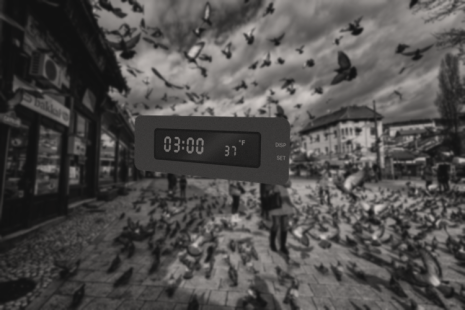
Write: 3 h 00 min
